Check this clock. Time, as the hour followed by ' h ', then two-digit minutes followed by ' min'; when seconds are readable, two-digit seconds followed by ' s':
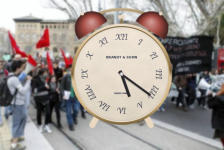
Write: 5 h 21 min
